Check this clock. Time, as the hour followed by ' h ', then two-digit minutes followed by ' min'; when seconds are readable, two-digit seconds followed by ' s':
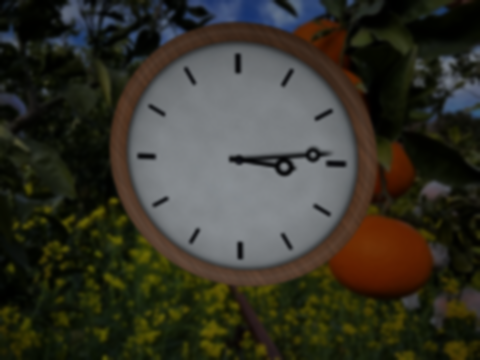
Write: 3 h 14 min
